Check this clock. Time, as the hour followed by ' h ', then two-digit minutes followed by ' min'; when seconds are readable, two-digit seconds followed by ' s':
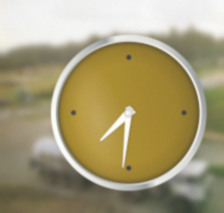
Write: 7 h 31 min
